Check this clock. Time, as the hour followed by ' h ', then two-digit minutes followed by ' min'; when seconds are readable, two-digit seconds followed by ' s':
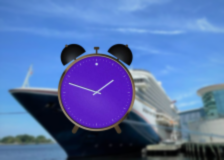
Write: 1 h 48 min
